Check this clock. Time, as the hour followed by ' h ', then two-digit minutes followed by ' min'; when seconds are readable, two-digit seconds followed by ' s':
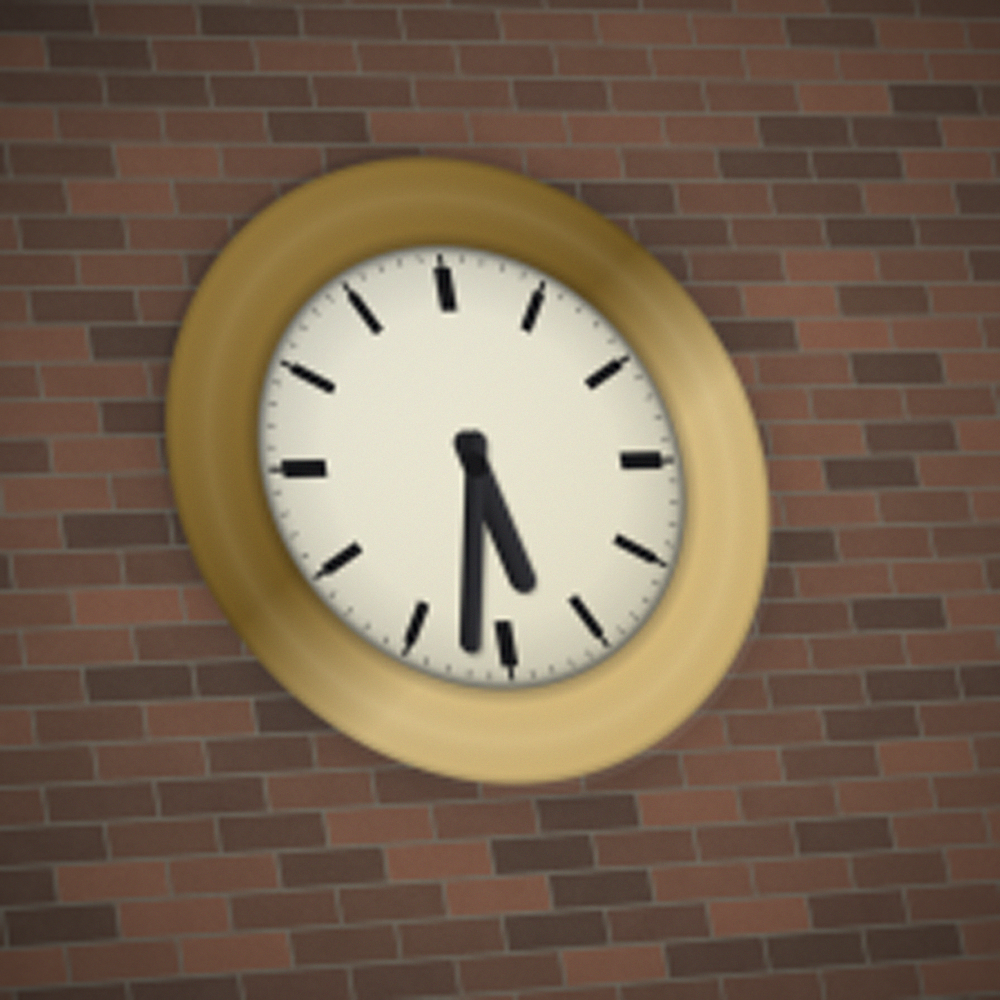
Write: 5 h 32 min
